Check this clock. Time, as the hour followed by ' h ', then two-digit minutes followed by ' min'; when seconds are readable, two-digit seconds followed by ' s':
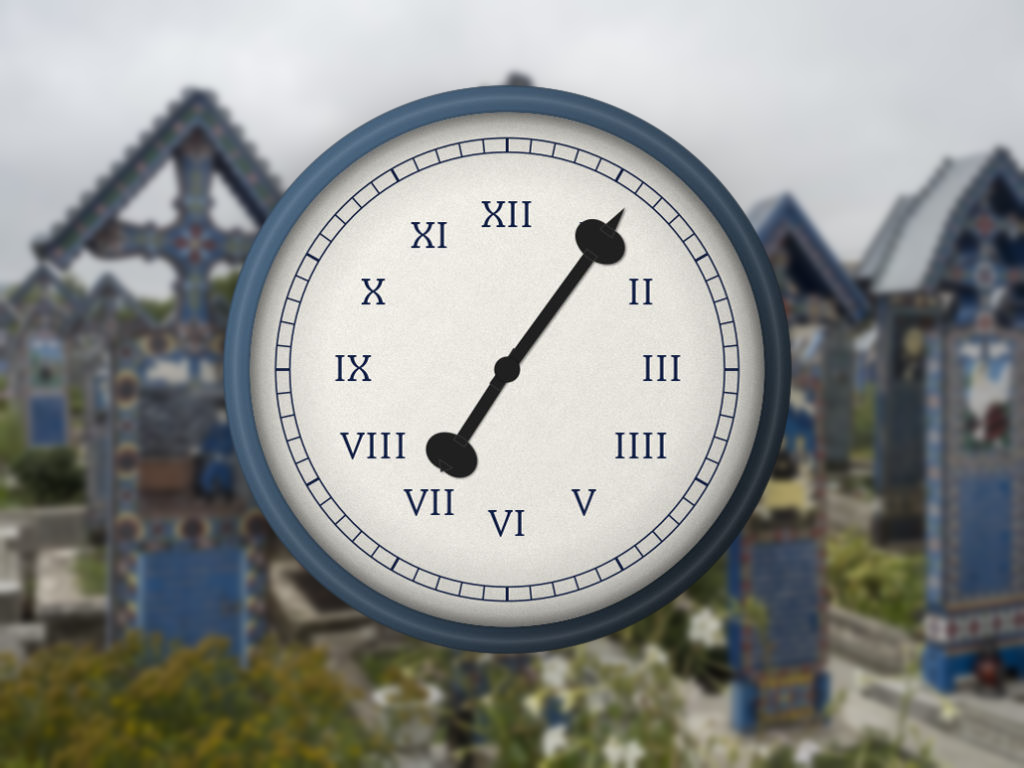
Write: 7 h 06 min
